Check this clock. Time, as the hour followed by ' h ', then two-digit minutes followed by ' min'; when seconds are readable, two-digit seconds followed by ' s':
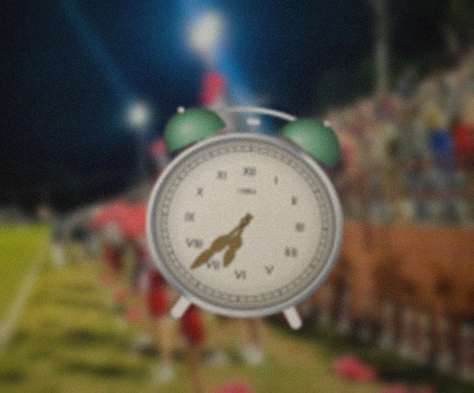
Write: 6 h 37 min
